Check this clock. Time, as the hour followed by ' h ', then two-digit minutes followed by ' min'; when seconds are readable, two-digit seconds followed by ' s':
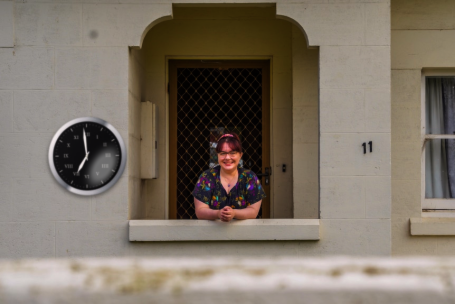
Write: 6 h 59 min
